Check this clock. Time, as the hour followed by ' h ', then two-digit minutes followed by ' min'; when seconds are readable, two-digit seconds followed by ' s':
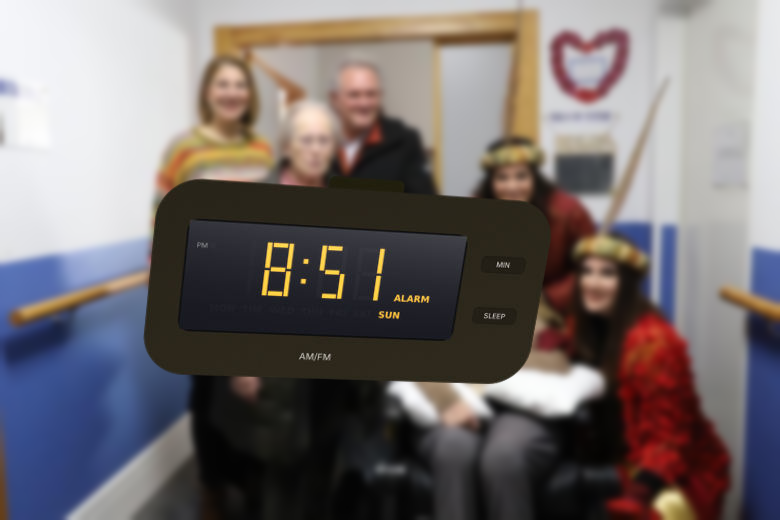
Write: 8 h 51 min
